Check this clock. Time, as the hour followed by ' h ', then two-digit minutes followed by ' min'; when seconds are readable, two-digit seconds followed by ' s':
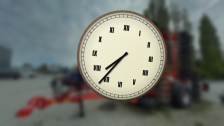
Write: 7 h 36 min
